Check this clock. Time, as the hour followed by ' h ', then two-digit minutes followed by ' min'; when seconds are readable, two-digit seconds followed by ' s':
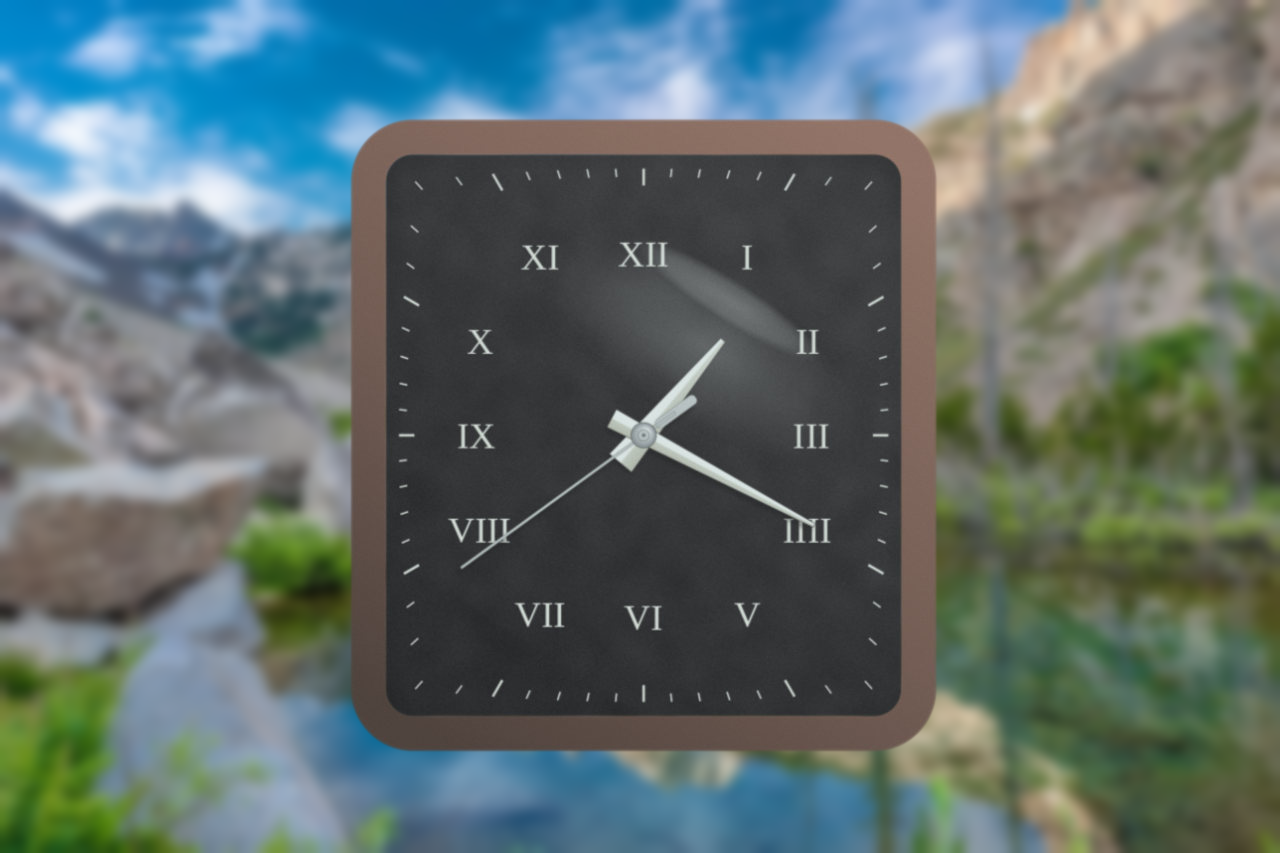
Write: 1 h 19 min 39 s
